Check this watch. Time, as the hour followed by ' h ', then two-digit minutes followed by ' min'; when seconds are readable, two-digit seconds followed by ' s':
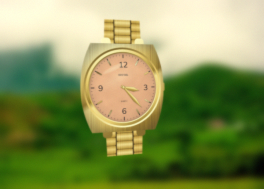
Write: 3 h 23 min
